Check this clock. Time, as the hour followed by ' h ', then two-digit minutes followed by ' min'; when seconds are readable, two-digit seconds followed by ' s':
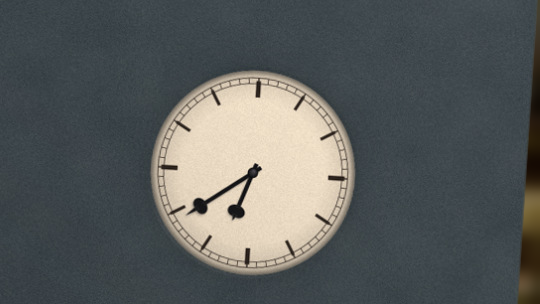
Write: 6 h 39 min
